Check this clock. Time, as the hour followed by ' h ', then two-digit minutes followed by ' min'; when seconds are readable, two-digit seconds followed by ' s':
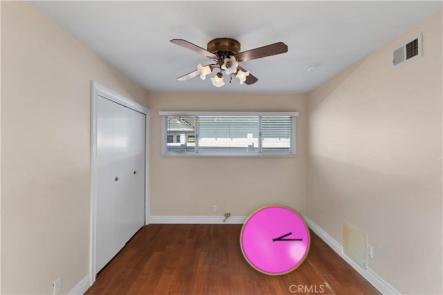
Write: 2 h 15 min
